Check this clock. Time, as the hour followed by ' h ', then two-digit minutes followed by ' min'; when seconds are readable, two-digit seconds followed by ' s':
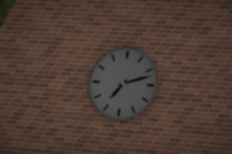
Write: 7 h 12 min
